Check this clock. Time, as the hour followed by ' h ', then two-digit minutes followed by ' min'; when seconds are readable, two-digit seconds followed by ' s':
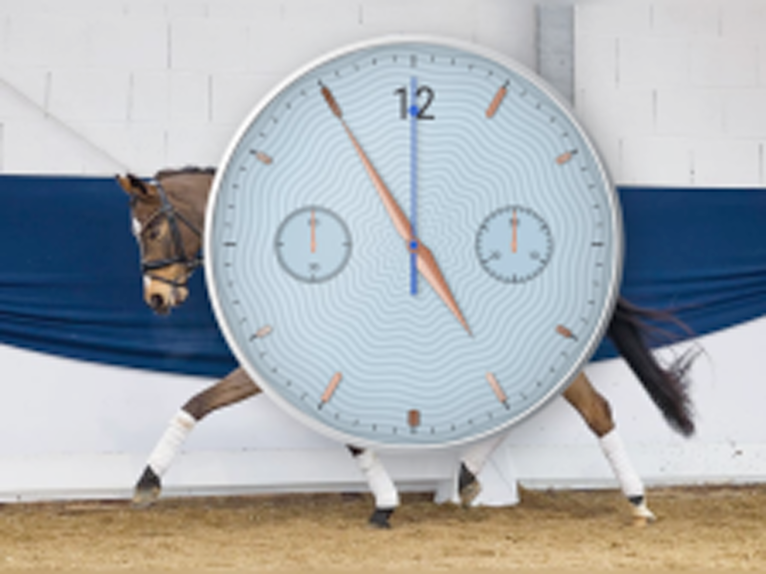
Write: 4 h 55 min
